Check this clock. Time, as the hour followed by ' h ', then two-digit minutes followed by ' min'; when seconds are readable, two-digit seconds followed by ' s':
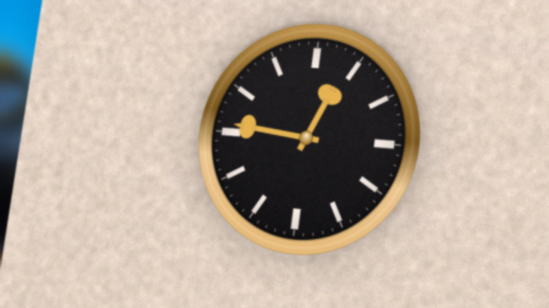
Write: 12 h 46 min
